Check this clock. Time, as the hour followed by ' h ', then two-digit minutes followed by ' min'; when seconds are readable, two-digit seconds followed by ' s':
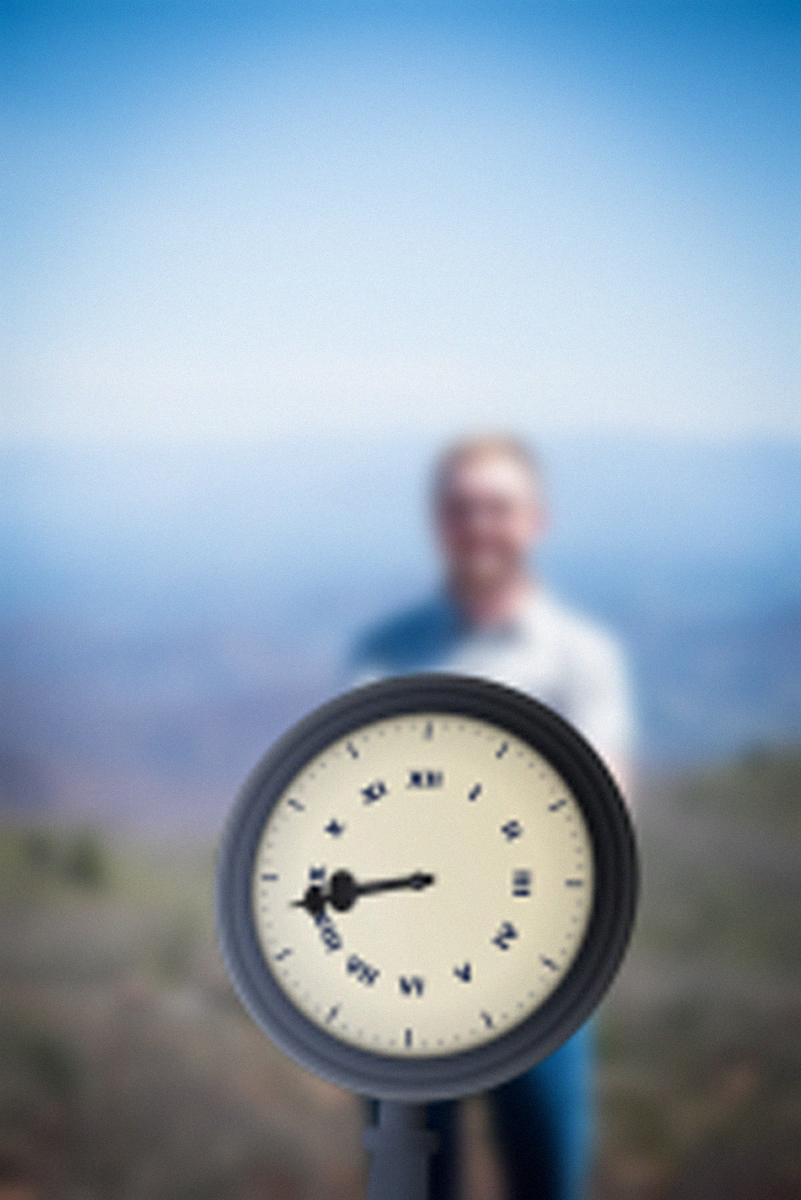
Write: 8 h 43 min
